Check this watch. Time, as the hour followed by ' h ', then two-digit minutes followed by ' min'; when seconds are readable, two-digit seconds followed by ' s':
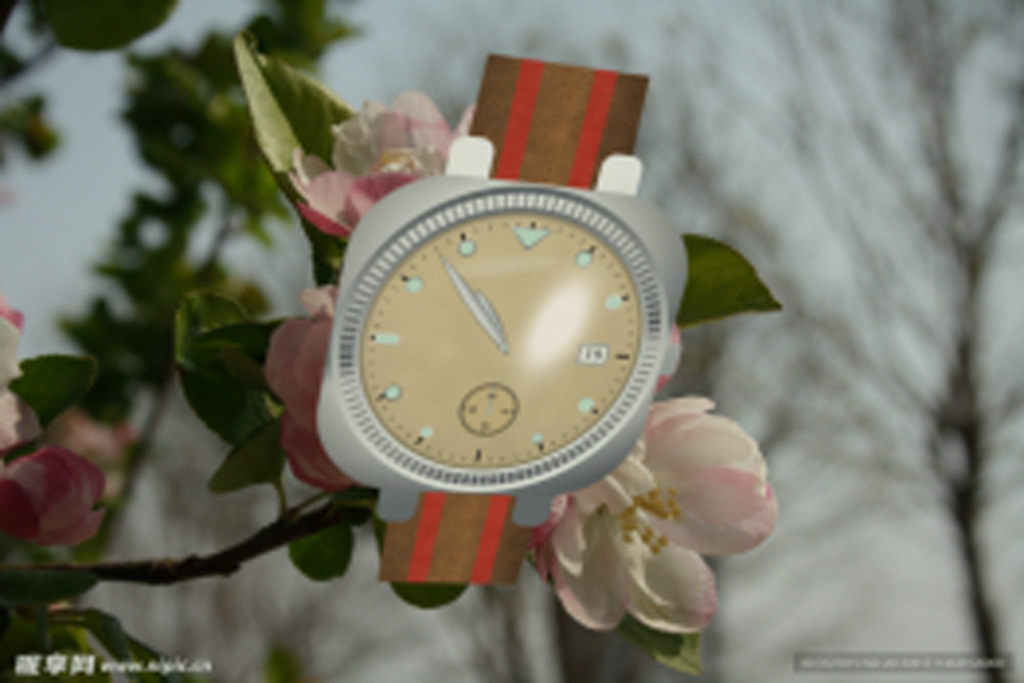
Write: 10 h 53 min
